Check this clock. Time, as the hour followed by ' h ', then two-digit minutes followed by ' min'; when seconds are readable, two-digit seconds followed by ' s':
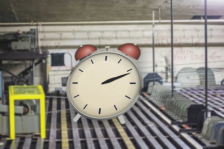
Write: 2 h 11 min
